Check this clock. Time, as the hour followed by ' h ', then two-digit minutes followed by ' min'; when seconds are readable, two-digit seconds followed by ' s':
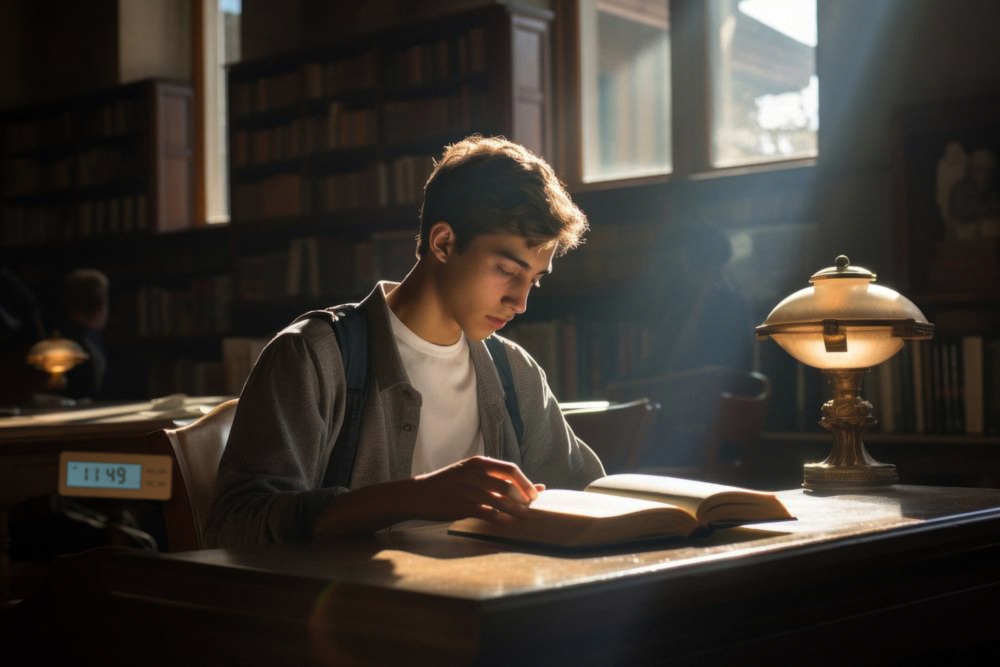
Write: 11 h 49 min
